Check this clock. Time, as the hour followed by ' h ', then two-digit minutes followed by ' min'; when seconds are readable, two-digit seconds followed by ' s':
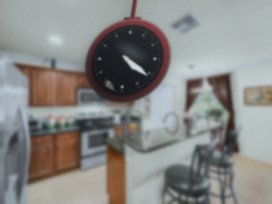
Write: 4 h 21 min
